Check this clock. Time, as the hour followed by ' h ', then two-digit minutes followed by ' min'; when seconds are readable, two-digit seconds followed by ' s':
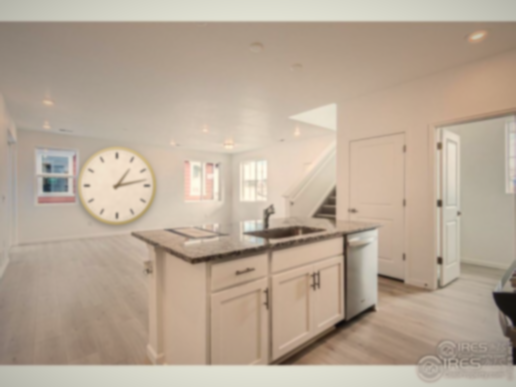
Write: 1 h 13 min
